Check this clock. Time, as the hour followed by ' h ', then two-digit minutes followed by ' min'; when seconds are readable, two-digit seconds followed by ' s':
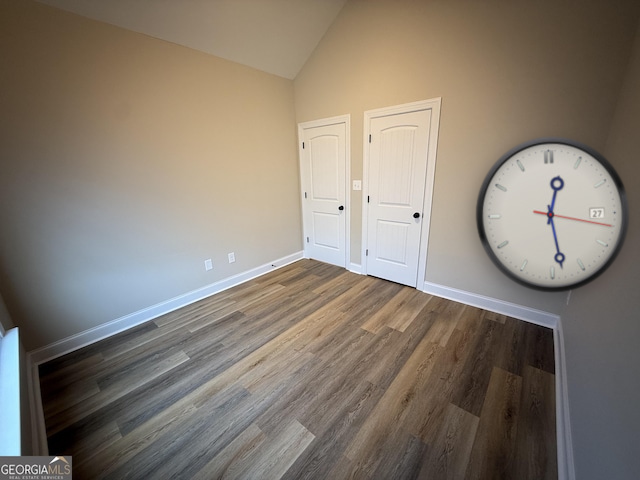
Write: 12 h 28 min 17 s
